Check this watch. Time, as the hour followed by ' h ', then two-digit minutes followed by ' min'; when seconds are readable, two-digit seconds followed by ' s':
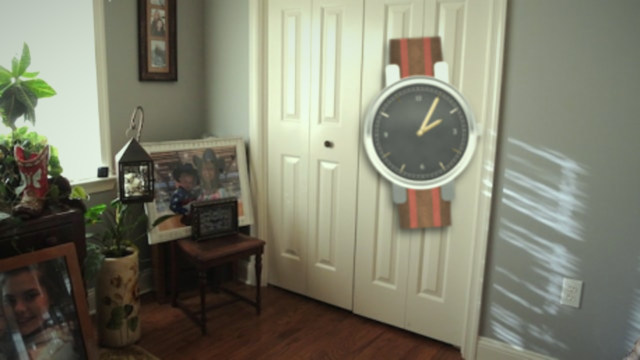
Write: 2 h 05 min
